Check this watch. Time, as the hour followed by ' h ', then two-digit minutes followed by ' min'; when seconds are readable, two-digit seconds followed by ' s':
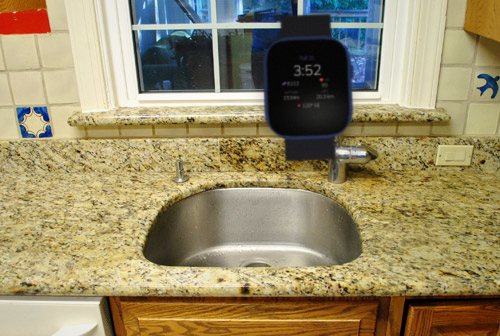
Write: 3 h 52 min
